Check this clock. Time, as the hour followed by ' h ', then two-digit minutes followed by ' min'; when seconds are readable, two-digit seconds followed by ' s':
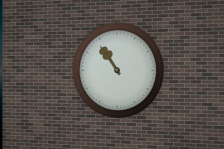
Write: 10 h 54 min
